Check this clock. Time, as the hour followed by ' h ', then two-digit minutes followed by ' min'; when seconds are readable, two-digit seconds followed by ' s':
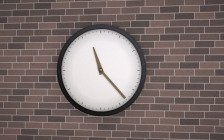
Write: 11 h 23 min
